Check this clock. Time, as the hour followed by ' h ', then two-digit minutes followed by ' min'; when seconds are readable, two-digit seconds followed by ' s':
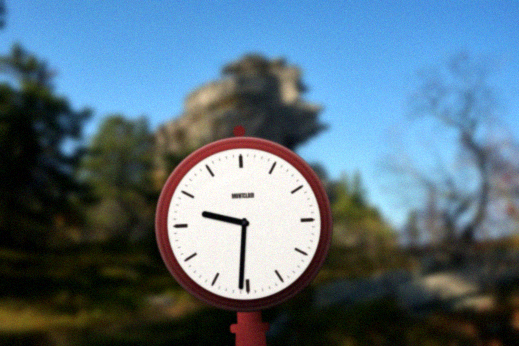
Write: 9 h 31 min
